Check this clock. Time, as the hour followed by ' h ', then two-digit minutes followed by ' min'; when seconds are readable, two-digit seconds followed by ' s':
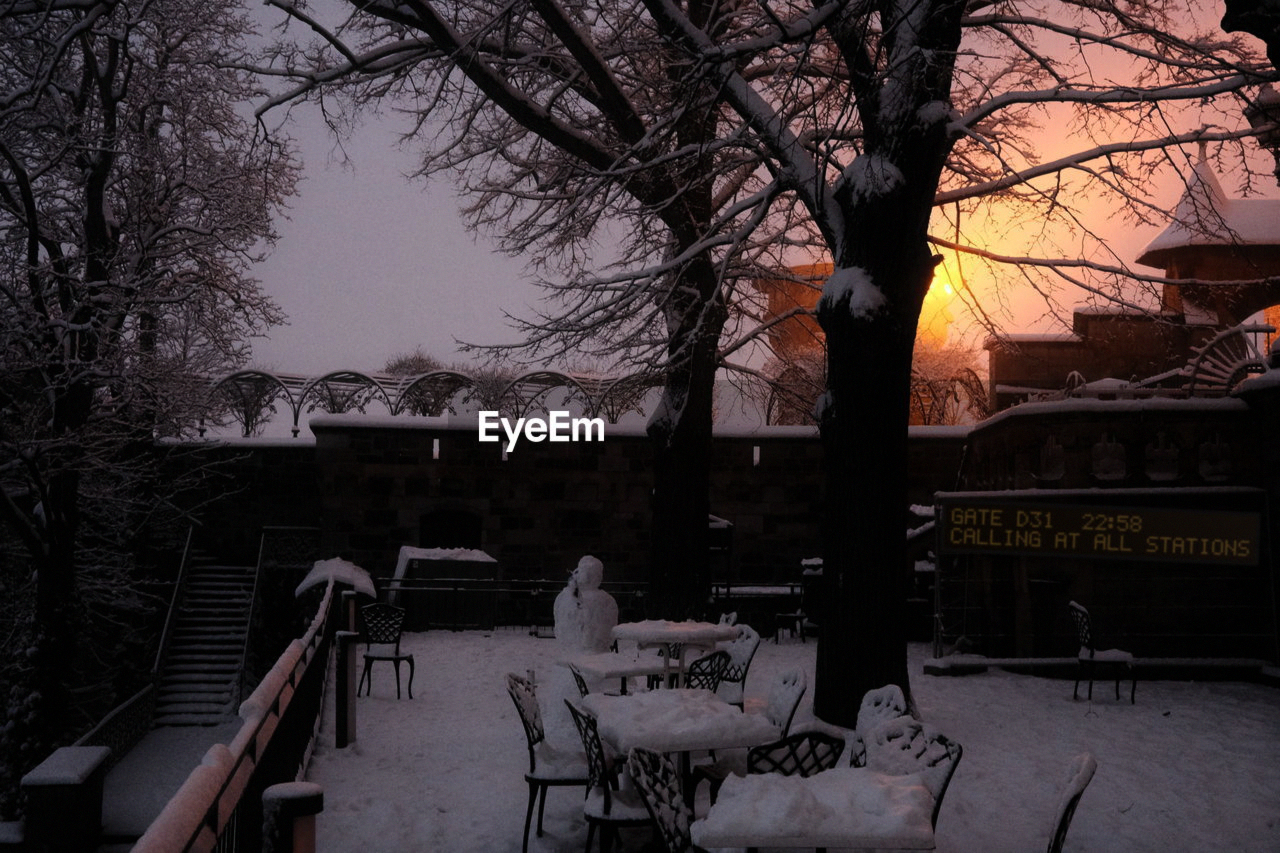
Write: 22 h 58 min
